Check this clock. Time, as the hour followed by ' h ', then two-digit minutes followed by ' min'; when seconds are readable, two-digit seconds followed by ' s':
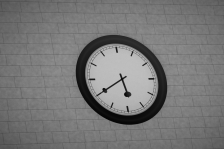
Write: 5 h 40 min
